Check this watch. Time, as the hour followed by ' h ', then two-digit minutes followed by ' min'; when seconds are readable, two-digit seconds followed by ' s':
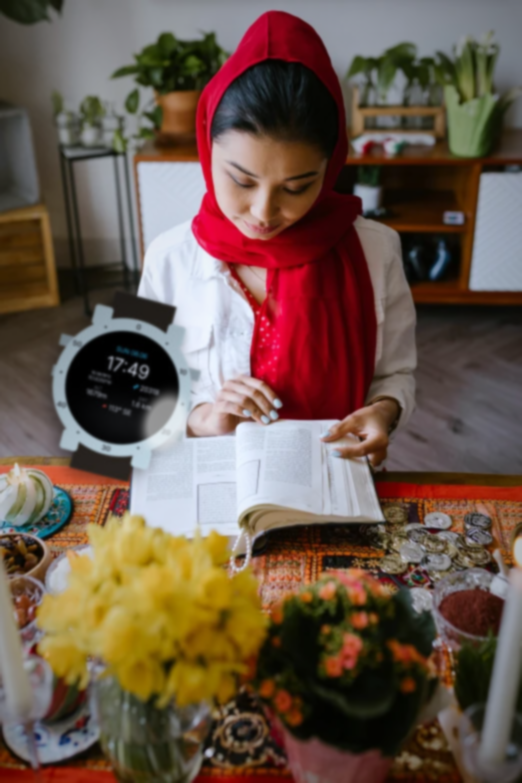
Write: 17 h 49 min
